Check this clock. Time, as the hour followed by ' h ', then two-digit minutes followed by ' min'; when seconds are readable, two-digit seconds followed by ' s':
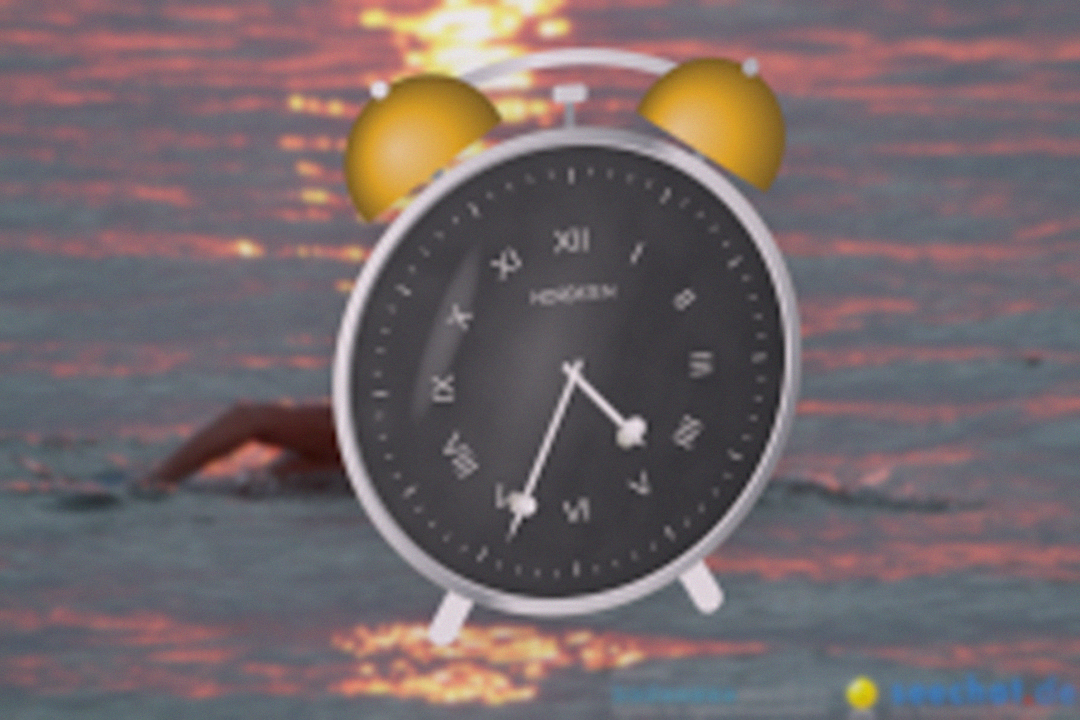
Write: 4 h 34 min
